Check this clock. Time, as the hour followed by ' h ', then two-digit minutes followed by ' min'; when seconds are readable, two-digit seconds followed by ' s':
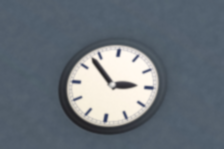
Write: 2 h 53 min
